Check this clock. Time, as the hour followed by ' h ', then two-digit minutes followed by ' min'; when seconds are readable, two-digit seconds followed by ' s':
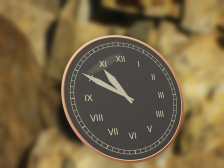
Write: 10 h 50 min
